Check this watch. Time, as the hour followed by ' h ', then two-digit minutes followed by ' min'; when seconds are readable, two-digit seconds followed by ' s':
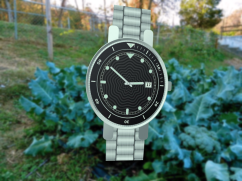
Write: 2 h 51 min
